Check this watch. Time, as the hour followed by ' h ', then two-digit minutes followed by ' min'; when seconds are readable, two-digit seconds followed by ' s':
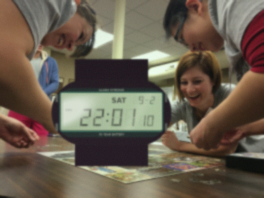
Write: 22 h 01 min 10 s
